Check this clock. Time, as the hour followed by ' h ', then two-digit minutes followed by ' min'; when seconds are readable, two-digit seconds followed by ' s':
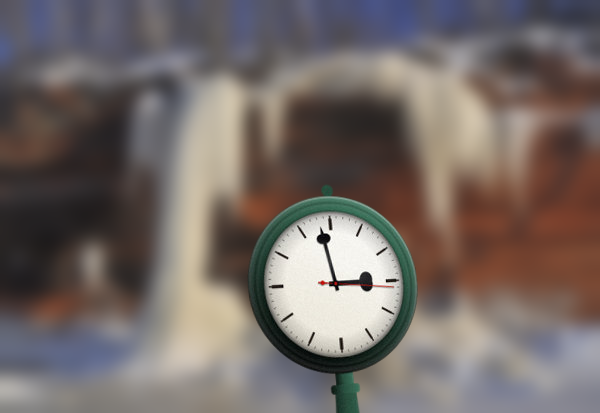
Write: 2 h 58 min 16 s
